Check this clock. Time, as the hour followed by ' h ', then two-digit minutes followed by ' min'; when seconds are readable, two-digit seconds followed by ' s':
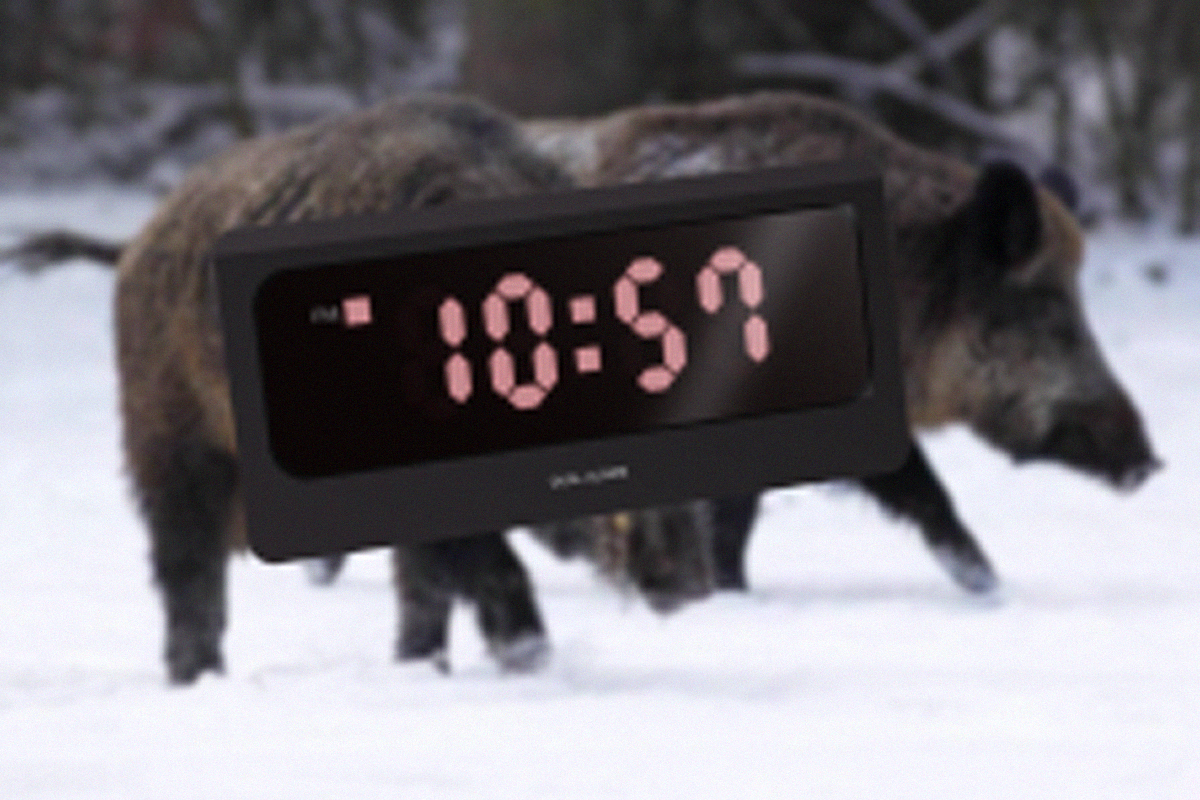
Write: 10 h 57 min
